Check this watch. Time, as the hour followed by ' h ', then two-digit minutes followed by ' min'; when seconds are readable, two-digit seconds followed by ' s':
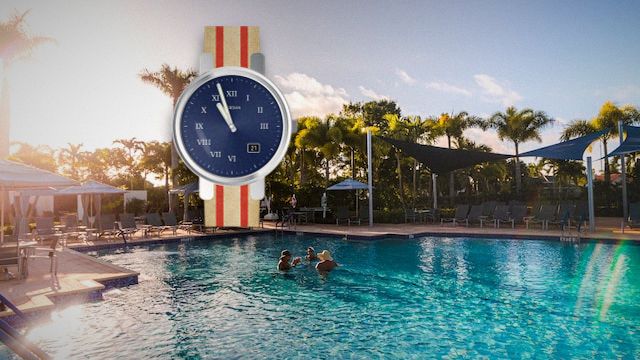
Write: 10 h 57 min
